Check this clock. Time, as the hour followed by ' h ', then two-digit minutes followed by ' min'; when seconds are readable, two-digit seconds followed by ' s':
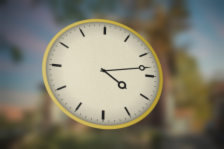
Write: 4 h 13 min
